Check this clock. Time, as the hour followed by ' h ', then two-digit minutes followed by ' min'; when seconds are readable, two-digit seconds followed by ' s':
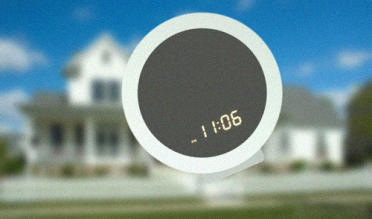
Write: 11 h 06 min
